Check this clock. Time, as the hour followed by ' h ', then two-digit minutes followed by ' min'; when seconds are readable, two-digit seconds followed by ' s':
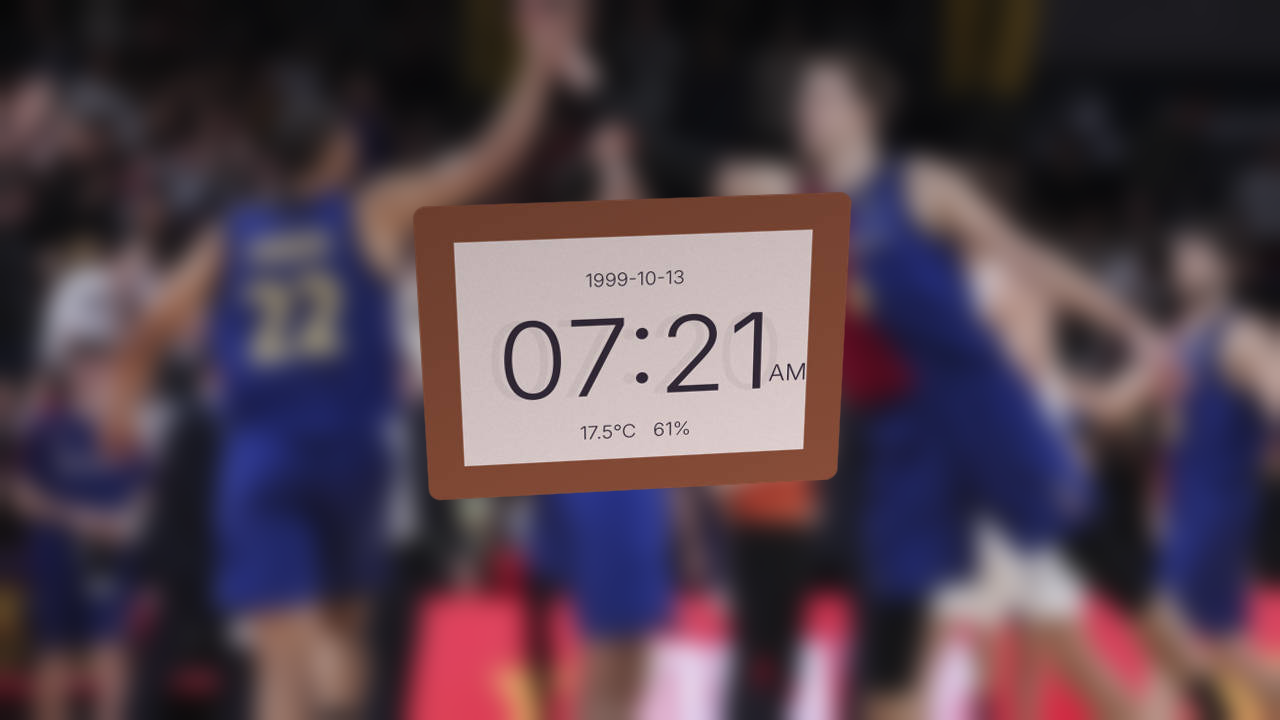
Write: 7 h 21 min
